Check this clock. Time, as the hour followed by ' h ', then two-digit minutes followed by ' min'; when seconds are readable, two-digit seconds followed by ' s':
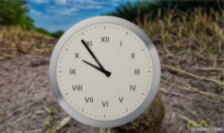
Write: 9 h 54 min
